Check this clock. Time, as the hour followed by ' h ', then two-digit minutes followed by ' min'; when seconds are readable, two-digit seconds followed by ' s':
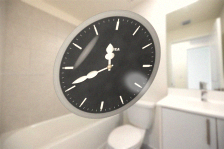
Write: 11 h 41 min
